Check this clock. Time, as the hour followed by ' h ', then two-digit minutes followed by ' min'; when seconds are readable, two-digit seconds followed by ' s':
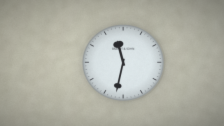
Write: 11 h 32 min
